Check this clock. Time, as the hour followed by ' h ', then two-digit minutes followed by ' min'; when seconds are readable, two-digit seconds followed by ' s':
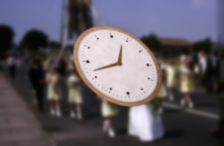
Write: 12 h 42 min
